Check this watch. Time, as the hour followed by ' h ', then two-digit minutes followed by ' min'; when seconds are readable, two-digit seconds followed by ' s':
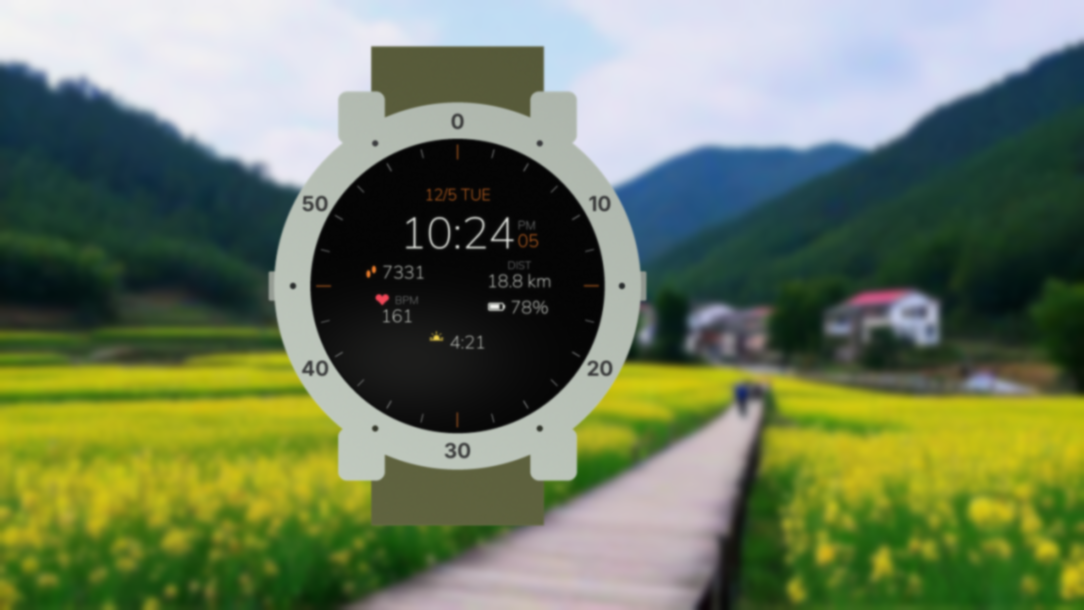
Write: 10 h 24 min 05 s
